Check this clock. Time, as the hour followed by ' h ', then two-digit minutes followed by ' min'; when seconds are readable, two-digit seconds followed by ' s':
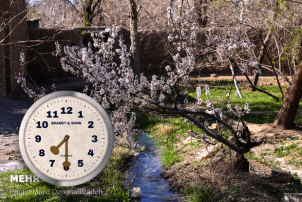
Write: 7 h 30 min
